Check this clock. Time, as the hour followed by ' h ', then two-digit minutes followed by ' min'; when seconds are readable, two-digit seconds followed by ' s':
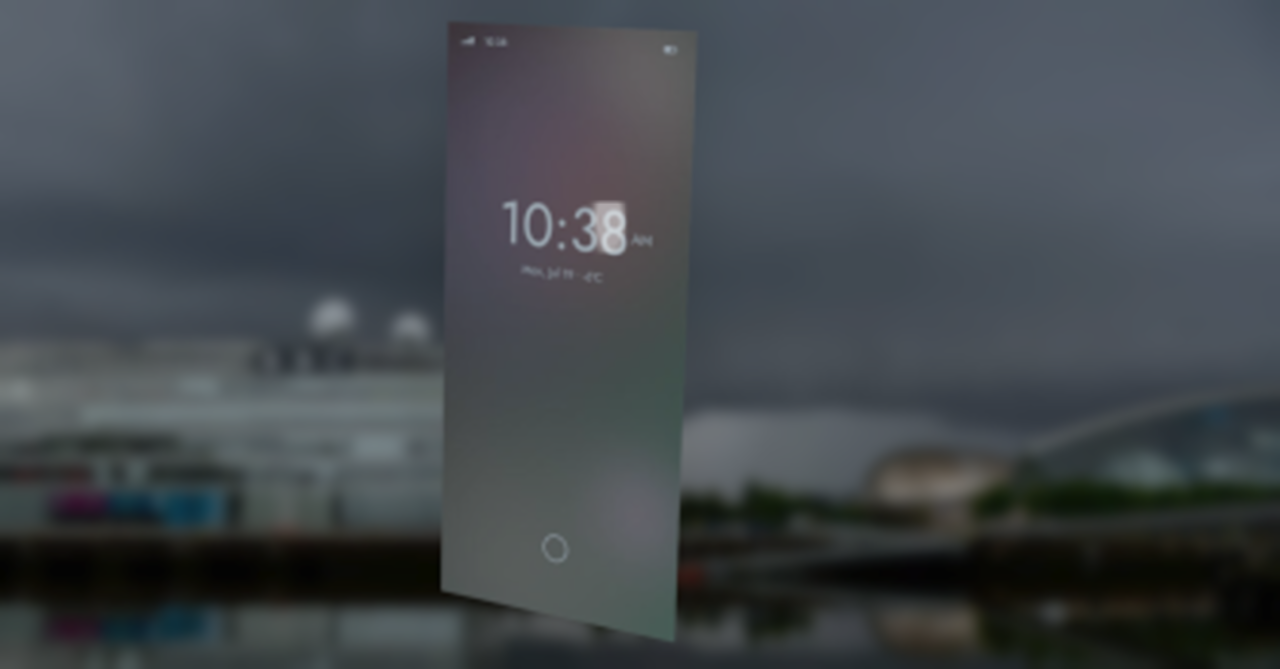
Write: 10 h 38 min
